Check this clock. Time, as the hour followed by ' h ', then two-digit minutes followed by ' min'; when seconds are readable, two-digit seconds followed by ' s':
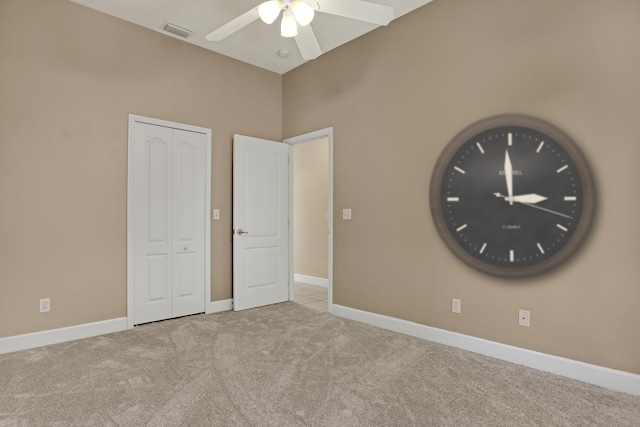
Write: 2 h 59 min 18 s
